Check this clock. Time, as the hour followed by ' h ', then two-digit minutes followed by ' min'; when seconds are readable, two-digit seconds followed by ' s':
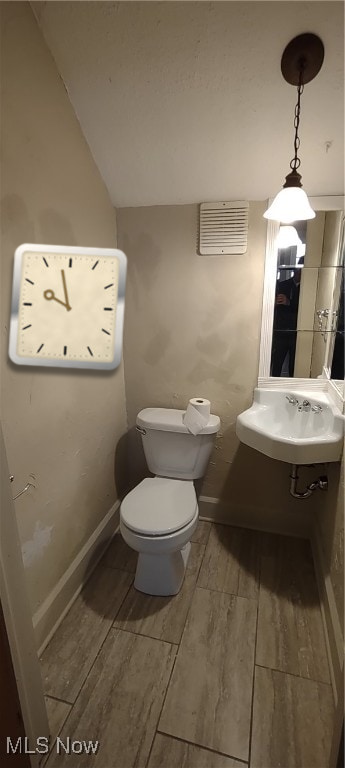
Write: 9 h 58 min
